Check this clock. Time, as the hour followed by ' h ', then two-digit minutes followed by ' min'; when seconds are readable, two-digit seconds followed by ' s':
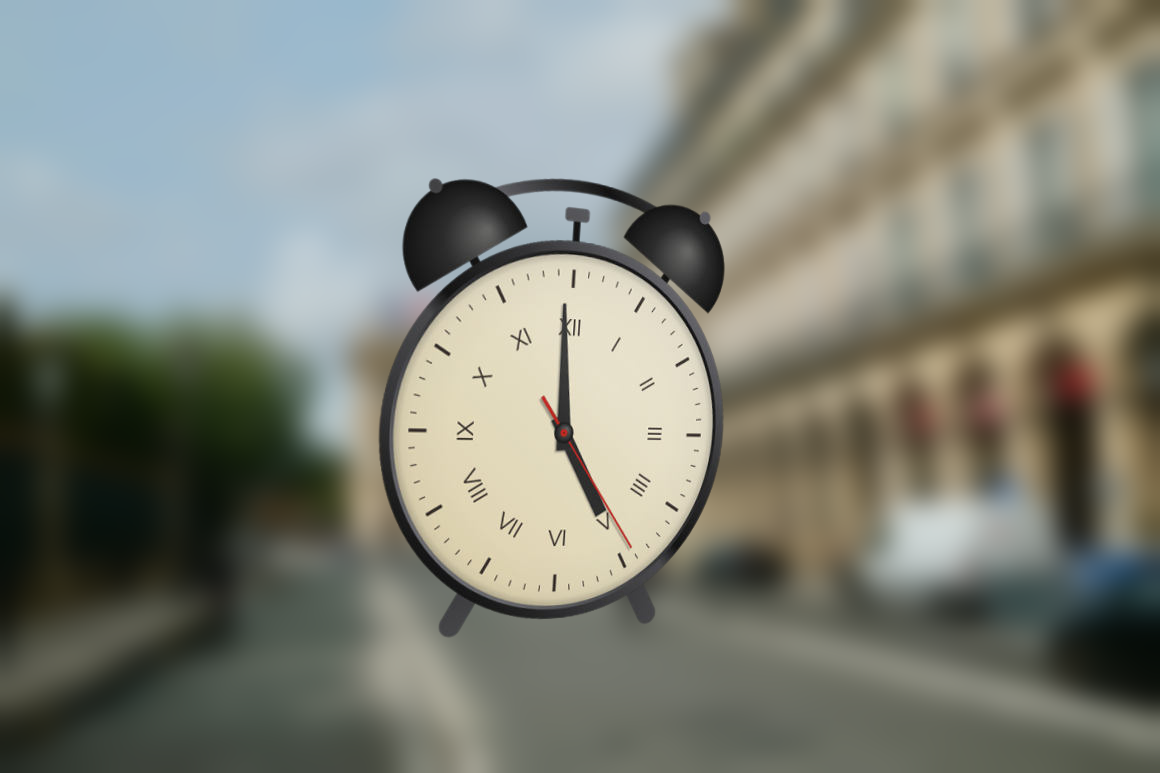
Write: 4 h 59 min 24 s
